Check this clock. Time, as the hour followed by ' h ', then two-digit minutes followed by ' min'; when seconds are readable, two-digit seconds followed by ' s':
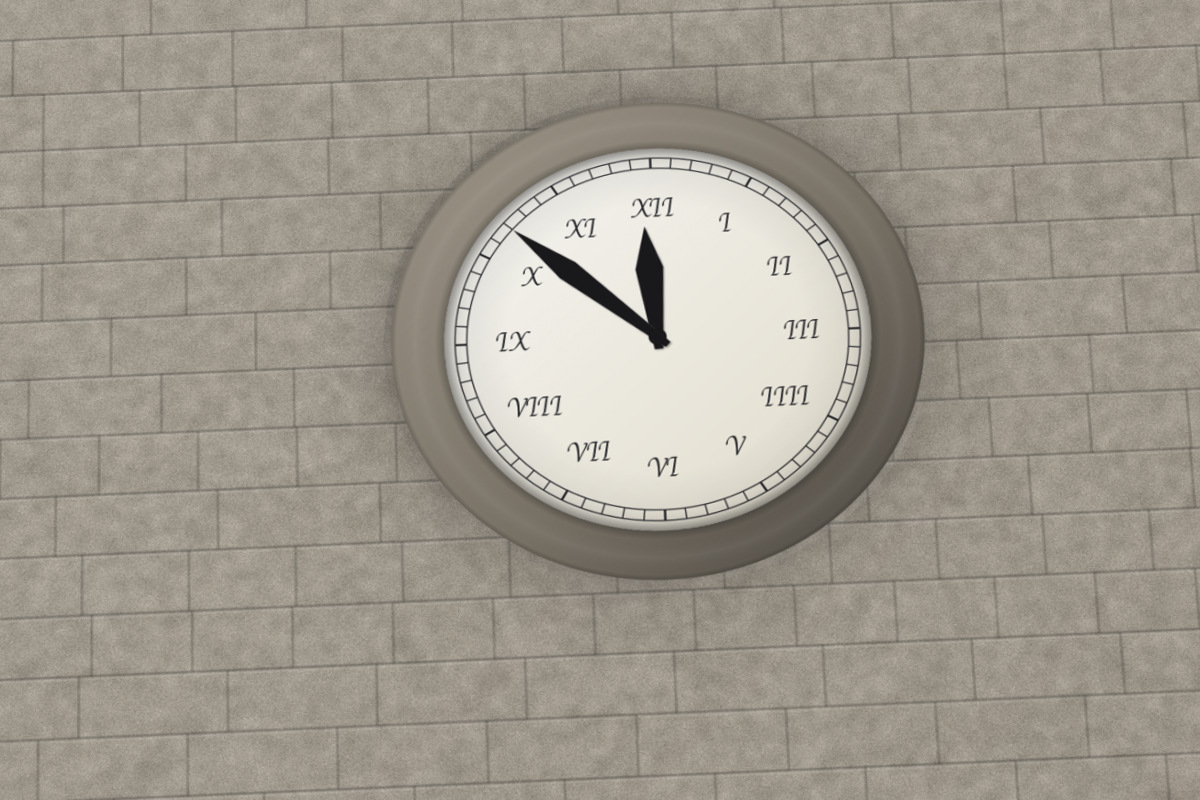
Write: 11 h 52 min
